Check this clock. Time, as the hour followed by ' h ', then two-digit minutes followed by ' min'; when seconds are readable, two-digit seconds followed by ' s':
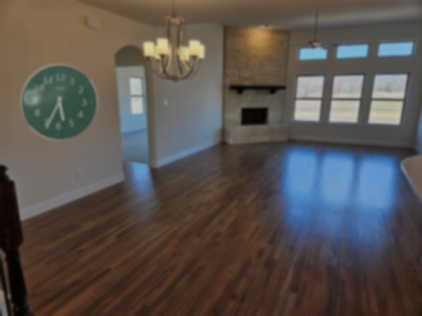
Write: 5 h 34 min
